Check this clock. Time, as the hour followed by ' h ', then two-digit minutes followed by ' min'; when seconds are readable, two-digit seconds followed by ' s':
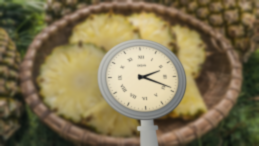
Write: 2 h 19 min
